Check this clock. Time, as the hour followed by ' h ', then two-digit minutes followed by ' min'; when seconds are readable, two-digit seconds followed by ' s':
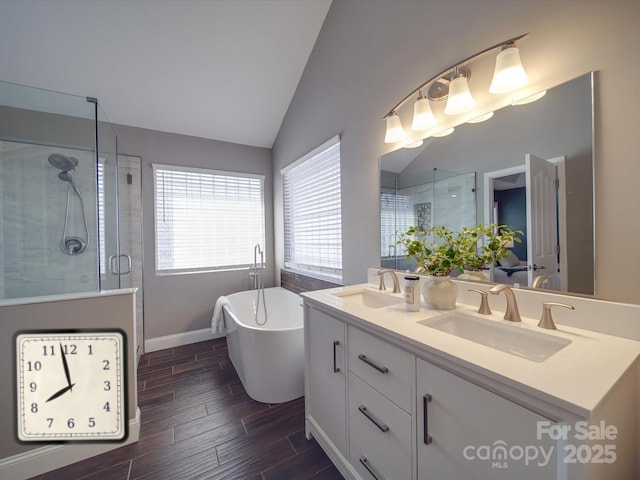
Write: 7 h 58 min
